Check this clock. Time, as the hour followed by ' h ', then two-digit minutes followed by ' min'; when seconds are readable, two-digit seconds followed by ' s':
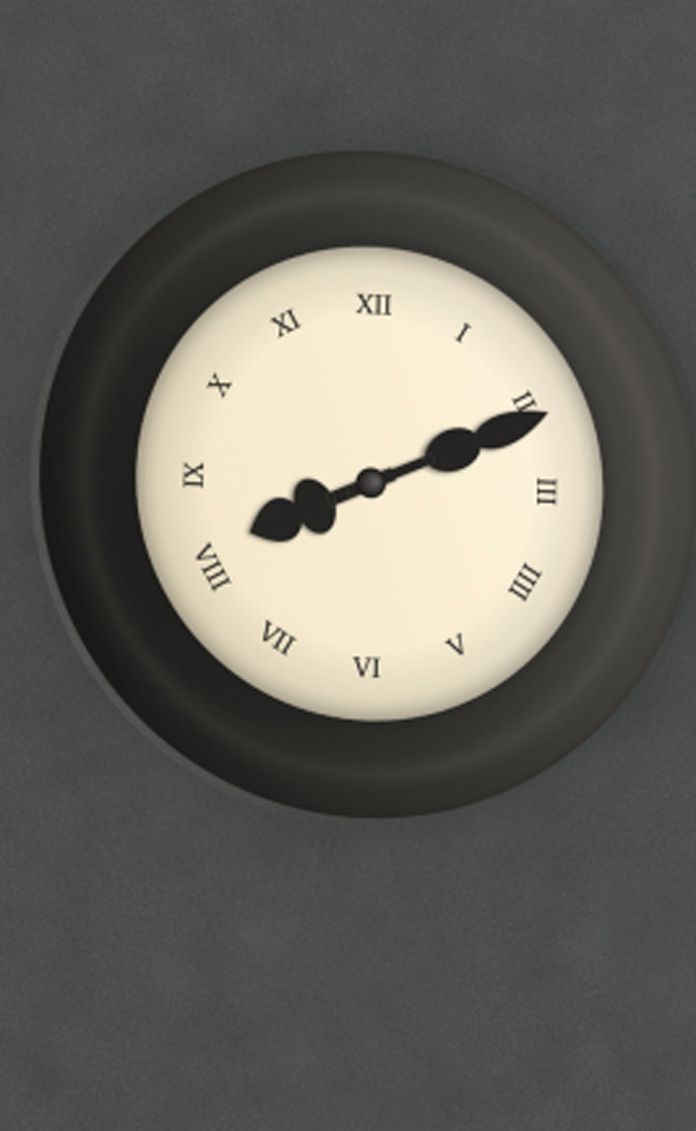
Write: 8 h 11 min
